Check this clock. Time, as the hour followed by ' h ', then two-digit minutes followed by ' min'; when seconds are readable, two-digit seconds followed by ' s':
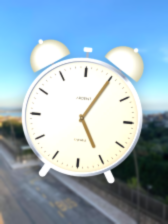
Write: 5 h 05 min
